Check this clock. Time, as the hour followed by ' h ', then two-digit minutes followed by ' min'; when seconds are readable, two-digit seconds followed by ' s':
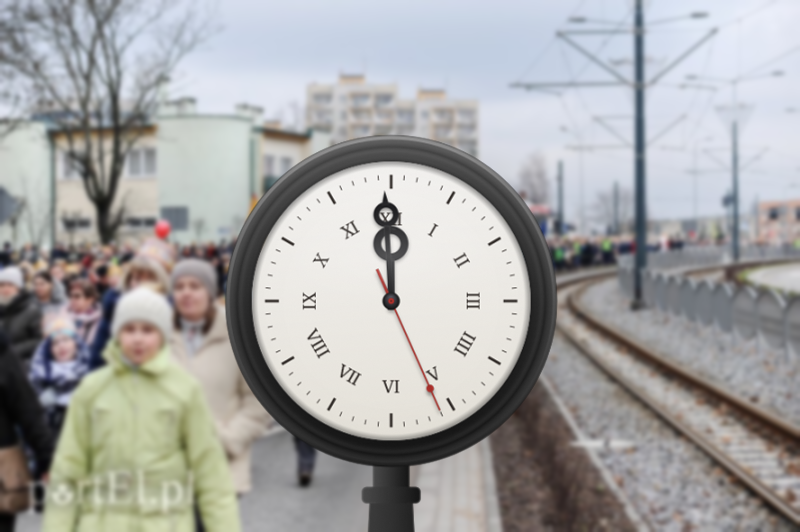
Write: 11 h 59 min 26 s
